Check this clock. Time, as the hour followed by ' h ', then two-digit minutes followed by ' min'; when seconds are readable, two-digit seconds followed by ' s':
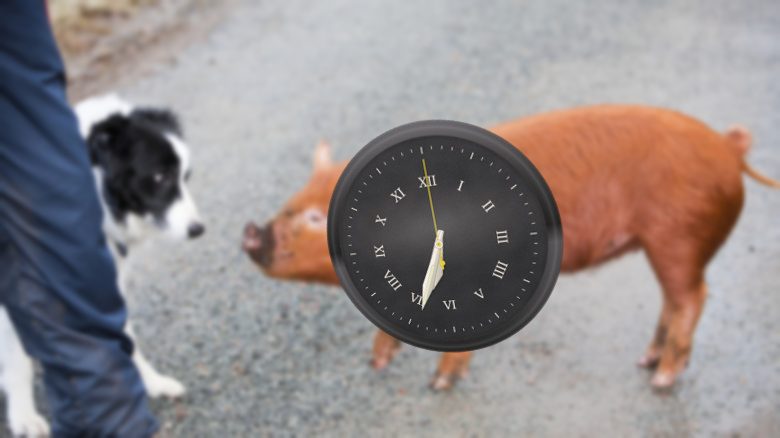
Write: 6 h 34 min 00 s
